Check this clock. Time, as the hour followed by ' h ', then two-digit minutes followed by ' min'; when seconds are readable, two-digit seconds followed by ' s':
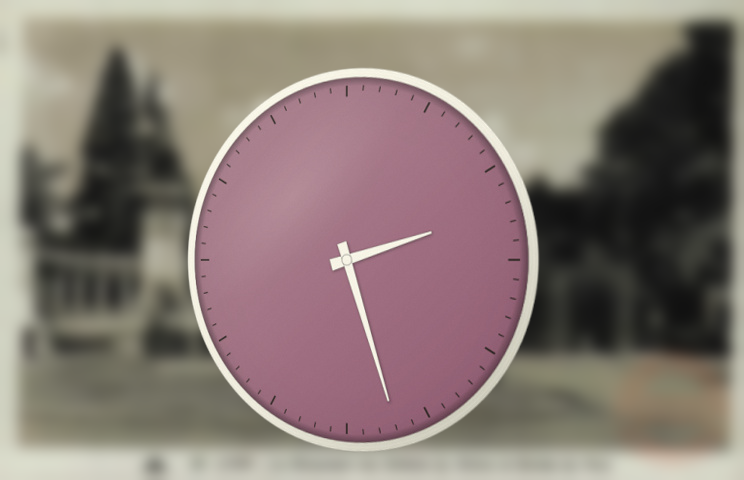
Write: 2 h 27 min
